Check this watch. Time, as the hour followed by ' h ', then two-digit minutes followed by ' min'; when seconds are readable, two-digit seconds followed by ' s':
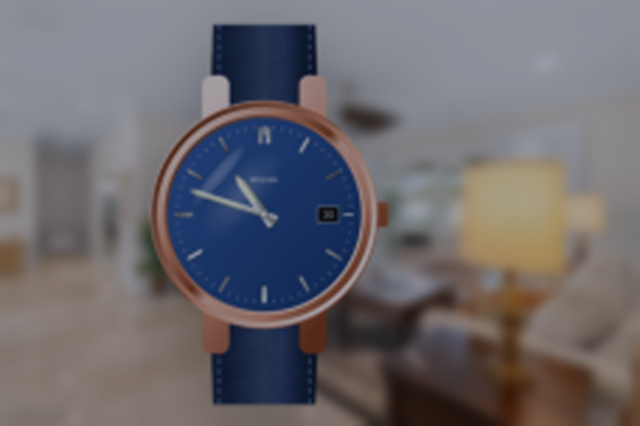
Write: 10 h 48 min
